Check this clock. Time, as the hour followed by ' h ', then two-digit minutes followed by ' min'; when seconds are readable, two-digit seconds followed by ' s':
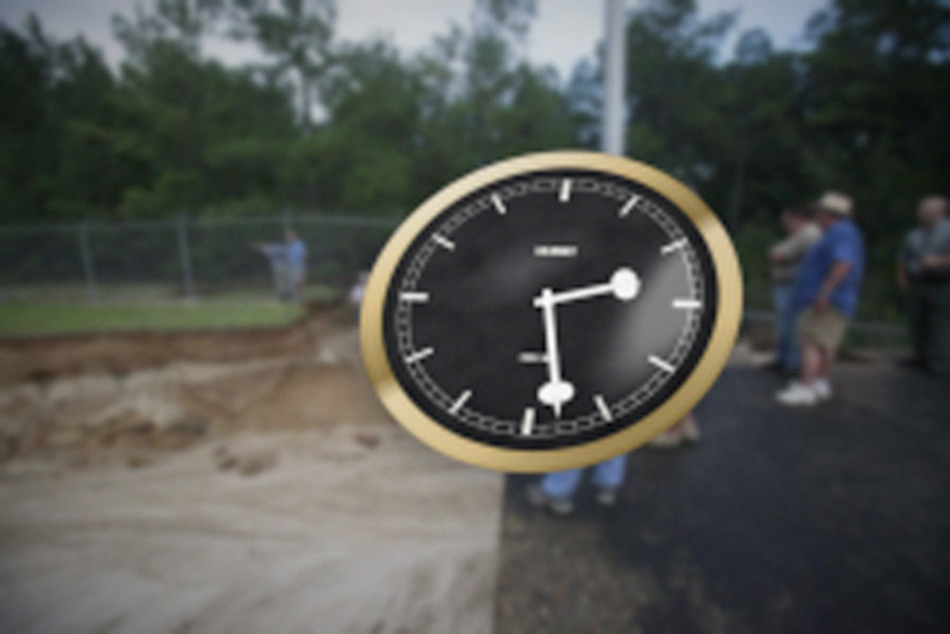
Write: 2 h 28 min
